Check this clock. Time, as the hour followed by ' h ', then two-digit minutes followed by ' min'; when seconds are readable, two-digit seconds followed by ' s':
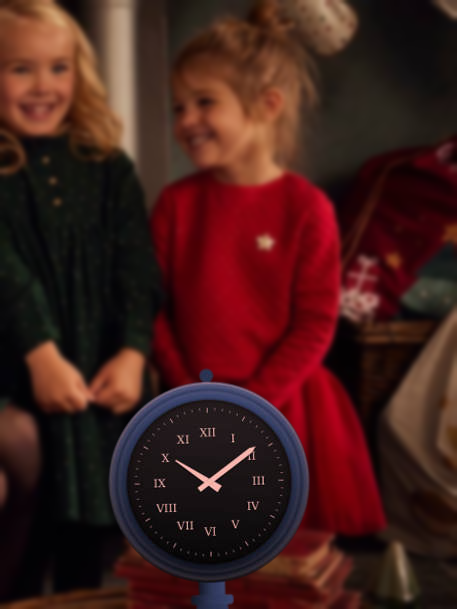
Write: 10 h 09 min
